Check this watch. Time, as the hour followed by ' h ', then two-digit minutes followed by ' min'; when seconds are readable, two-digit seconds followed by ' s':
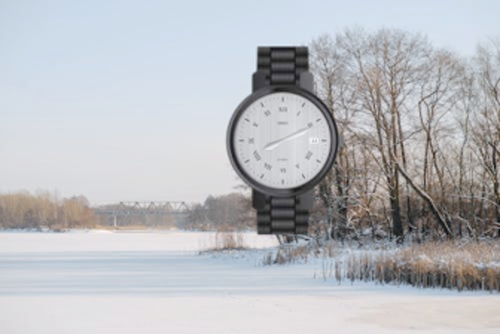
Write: 8 h 11 min
